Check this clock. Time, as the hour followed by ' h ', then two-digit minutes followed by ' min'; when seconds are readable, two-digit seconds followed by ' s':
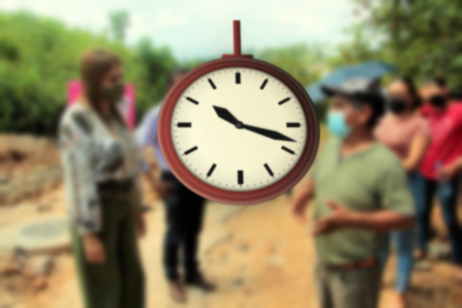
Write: 10 h 18 min
